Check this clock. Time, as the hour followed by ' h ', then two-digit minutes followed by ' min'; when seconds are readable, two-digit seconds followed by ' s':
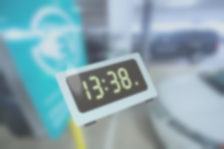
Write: 13 h 38 min
